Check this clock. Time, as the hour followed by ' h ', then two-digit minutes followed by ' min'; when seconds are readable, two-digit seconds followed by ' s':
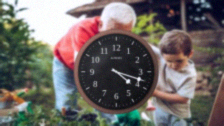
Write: 4 h 18 min
